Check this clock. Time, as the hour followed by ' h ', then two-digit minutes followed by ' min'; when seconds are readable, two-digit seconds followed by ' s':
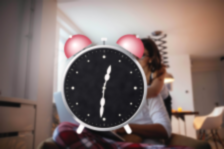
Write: 12 h 31 min
